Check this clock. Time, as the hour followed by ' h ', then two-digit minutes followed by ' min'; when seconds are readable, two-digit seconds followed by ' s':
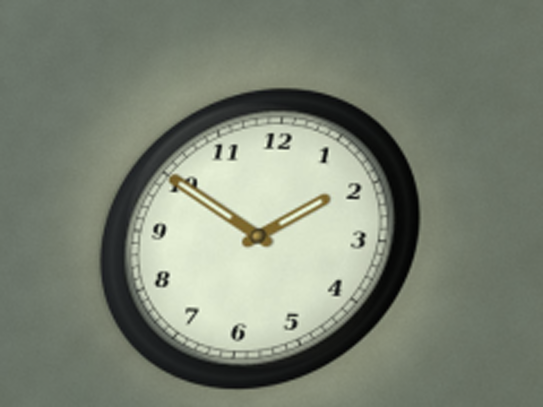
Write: 1 h 50 min
